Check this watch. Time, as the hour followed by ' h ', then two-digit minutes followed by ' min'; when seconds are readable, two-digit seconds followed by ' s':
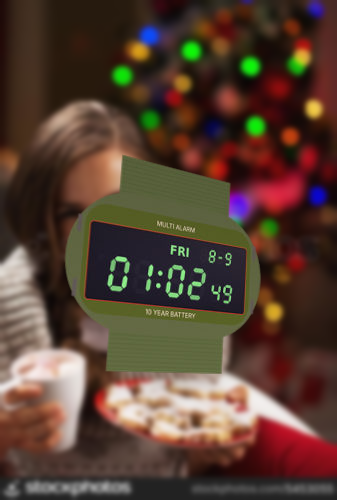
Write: 1 h 02 min 49 s
